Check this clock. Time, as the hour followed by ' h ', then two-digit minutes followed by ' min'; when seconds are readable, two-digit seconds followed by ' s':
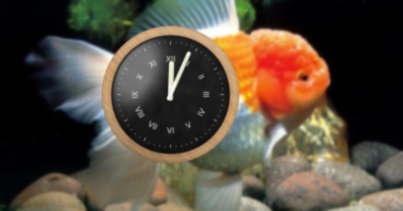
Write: 12 h 04 min
